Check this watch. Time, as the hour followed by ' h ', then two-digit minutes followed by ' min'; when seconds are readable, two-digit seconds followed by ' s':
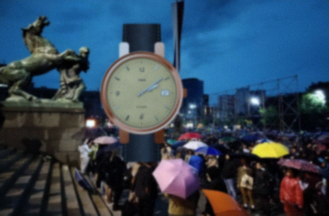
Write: 2 h 09 min
